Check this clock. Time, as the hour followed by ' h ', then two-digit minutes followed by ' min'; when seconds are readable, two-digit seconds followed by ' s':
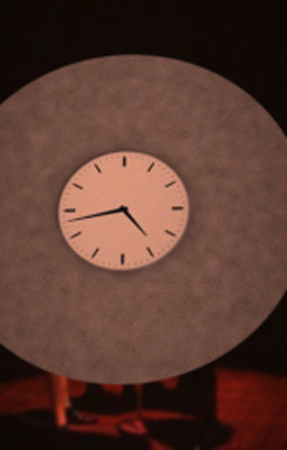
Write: 4 h 43 min
